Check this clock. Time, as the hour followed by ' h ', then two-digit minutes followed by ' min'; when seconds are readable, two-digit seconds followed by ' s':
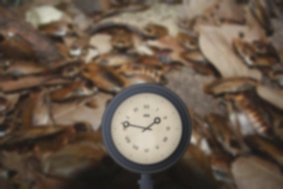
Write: 1 h 47 min
